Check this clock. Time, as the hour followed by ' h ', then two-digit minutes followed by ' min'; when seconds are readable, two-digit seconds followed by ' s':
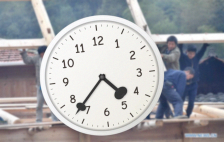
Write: 4 h 37 min
